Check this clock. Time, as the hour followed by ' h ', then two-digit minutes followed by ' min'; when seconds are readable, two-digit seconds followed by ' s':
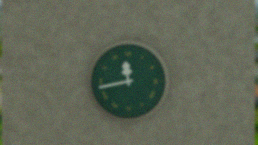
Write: 11 h 43 min
